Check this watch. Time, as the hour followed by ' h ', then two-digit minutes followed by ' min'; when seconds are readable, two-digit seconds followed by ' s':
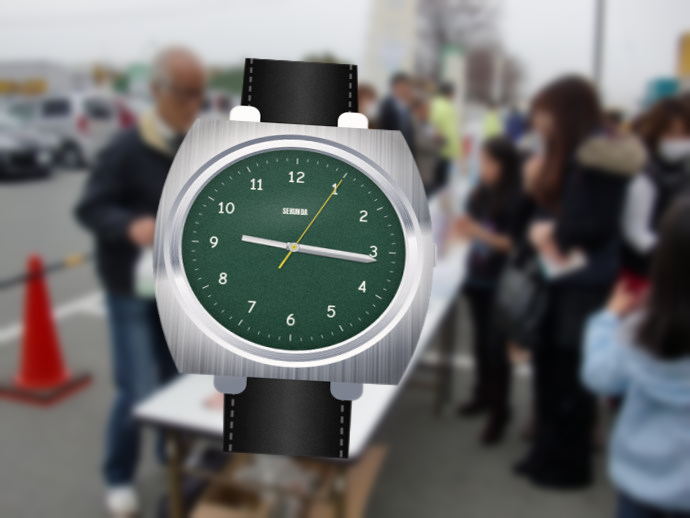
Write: 9 h 16 min 05 s
